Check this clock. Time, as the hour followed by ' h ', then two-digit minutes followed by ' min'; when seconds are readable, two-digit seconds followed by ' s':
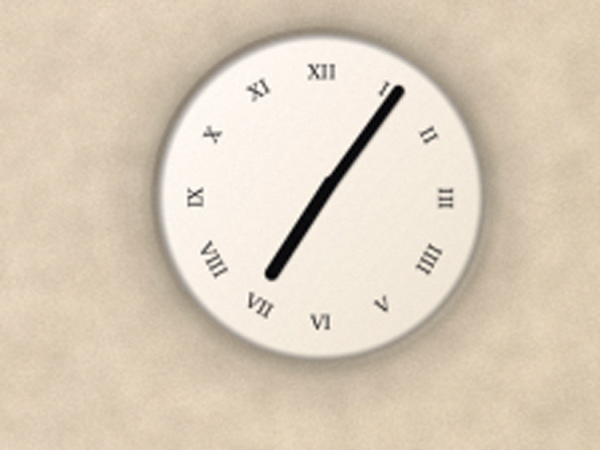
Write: 7 h 06 min
